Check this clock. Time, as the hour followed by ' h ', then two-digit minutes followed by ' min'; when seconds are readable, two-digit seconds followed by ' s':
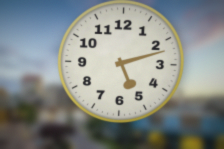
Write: 5 h 12 min
